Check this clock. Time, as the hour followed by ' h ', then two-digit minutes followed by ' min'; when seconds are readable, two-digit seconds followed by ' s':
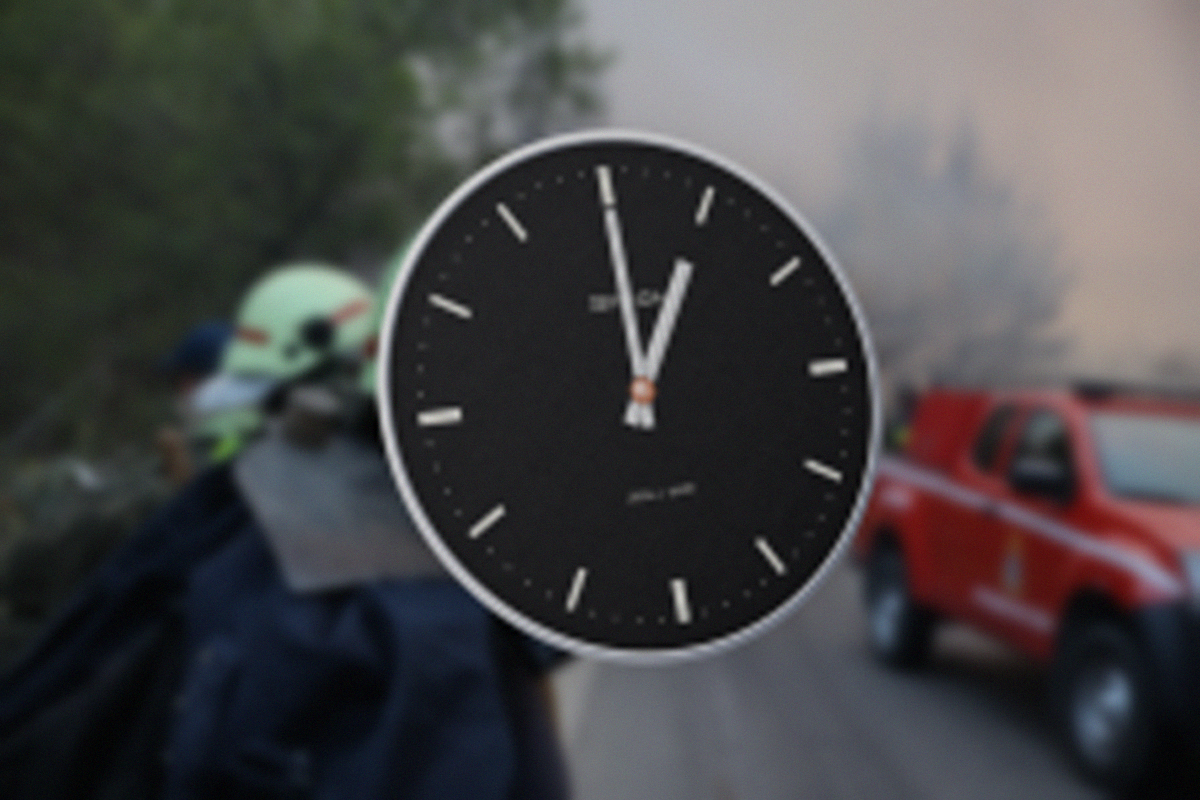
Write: 1 h 00 min
